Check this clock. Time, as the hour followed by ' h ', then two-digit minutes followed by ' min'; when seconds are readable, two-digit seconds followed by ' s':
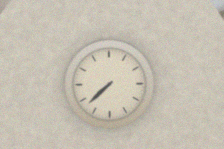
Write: 7 h 38 min
